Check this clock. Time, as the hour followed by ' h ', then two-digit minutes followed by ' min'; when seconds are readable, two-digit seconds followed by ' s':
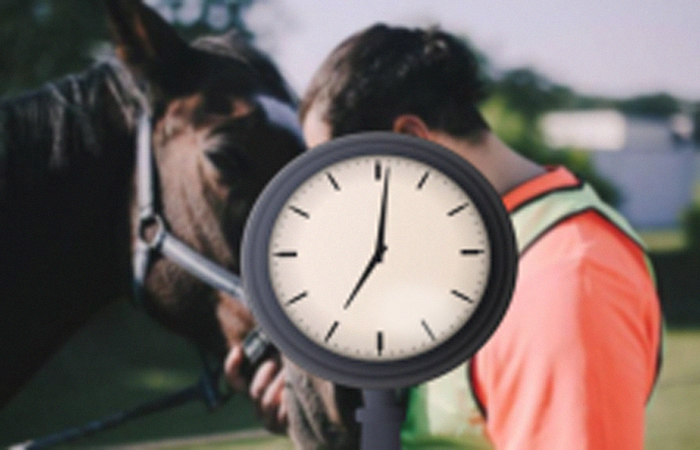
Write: 7 h 01 min
